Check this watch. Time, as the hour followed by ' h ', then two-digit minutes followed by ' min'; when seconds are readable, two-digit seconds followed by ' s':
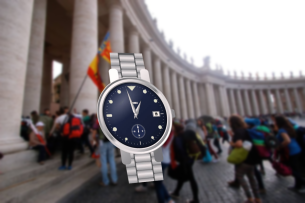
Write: 12 h 58 min
